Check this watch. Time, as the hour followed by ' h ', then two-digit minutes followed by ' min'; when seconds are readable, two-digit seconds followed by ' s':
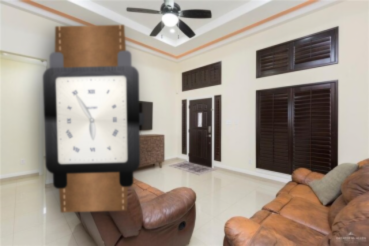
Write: 5 h 55 min
